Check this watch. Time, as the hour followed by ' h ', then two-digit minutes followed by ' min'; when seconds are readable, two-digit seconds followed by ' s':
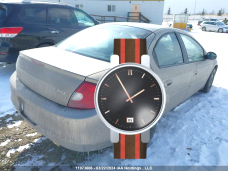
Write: 1 h 55 min
